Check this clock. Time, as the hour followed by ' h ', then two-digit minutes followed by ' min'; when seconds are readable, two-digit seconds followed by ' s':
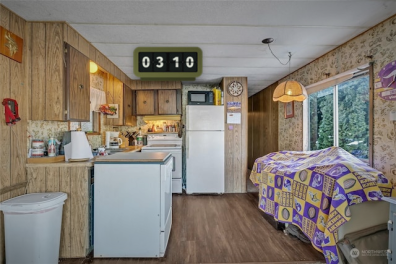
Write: 3 h 10 min
